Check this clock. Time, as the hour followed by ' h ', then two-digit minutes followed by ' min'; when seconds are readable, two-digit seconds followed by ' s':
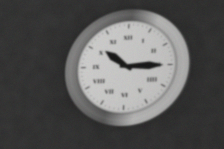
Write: 10 h 15 min
